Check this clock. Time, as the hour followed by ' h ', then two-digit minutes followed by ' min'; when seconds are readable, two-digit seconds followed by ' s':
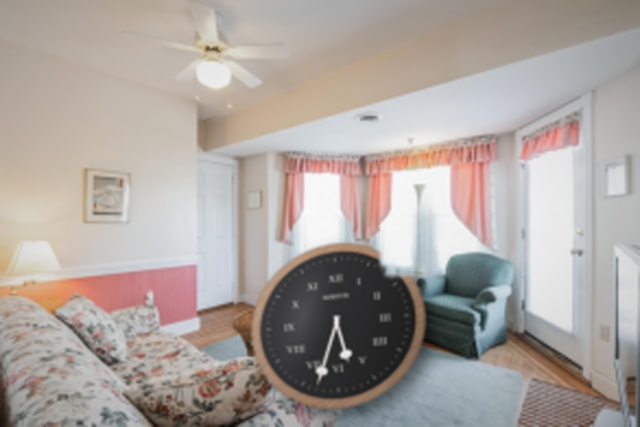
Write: 5 h 33 min
